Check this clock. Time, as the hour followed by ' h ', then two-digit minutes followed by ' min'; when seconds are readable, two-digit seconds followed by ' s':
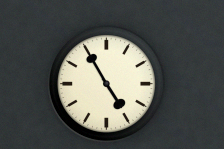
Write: 4 h 55 min
